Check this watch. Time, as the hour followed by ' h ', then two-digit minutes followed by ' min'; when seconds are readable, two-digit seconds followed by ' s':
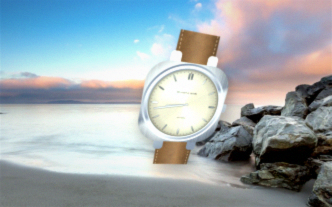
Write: 8 h 43 min
